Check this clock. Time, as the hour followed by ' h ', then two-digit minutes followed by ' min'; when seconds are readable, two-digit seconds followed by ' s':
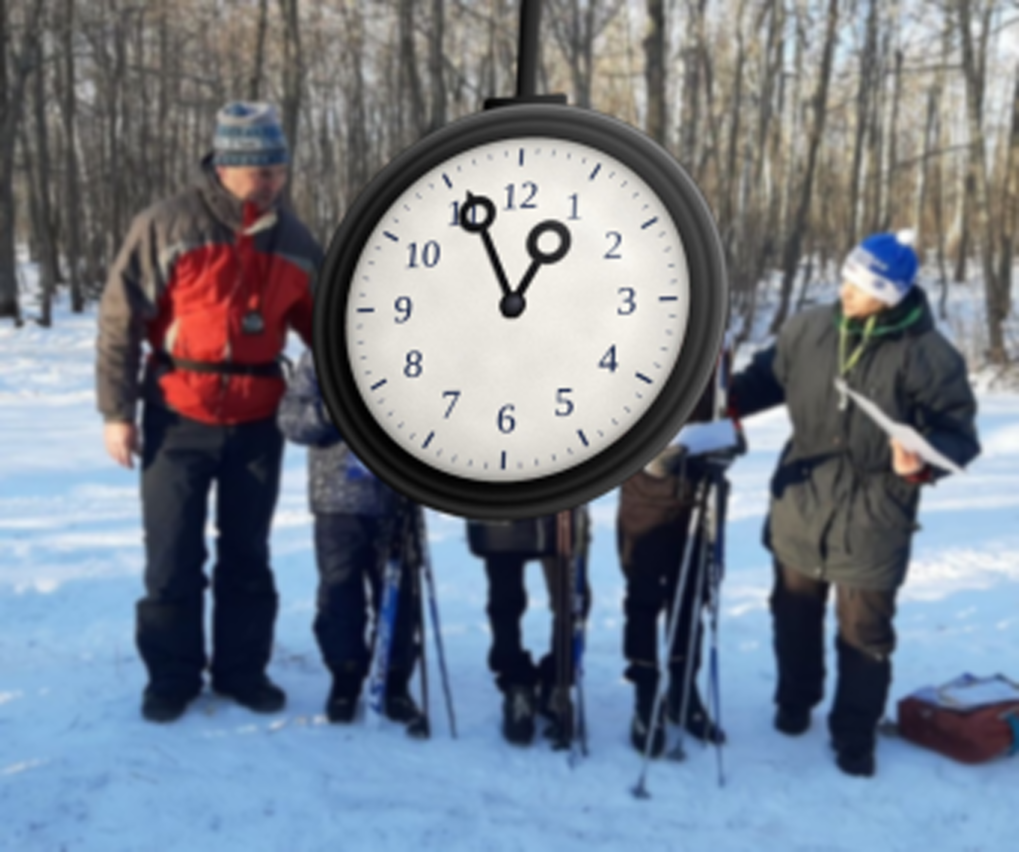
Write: 12 h 56 min
